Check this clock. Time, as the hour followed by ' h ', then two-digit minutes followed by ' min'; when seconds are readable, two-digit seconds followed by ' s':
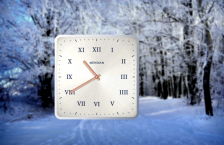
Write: 10 h 40 min
